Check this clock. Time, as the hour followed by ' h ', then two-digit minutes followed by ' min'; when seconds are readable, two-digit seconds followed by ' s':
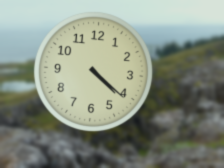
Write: 4 h 21 min
